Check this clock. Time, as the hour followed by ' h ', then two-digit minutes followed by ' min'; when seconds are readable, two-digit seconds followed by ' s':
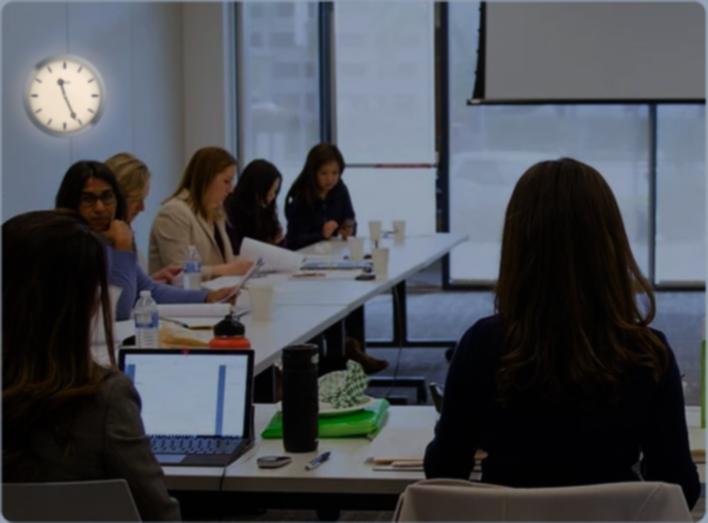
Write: 11 h 26 min
